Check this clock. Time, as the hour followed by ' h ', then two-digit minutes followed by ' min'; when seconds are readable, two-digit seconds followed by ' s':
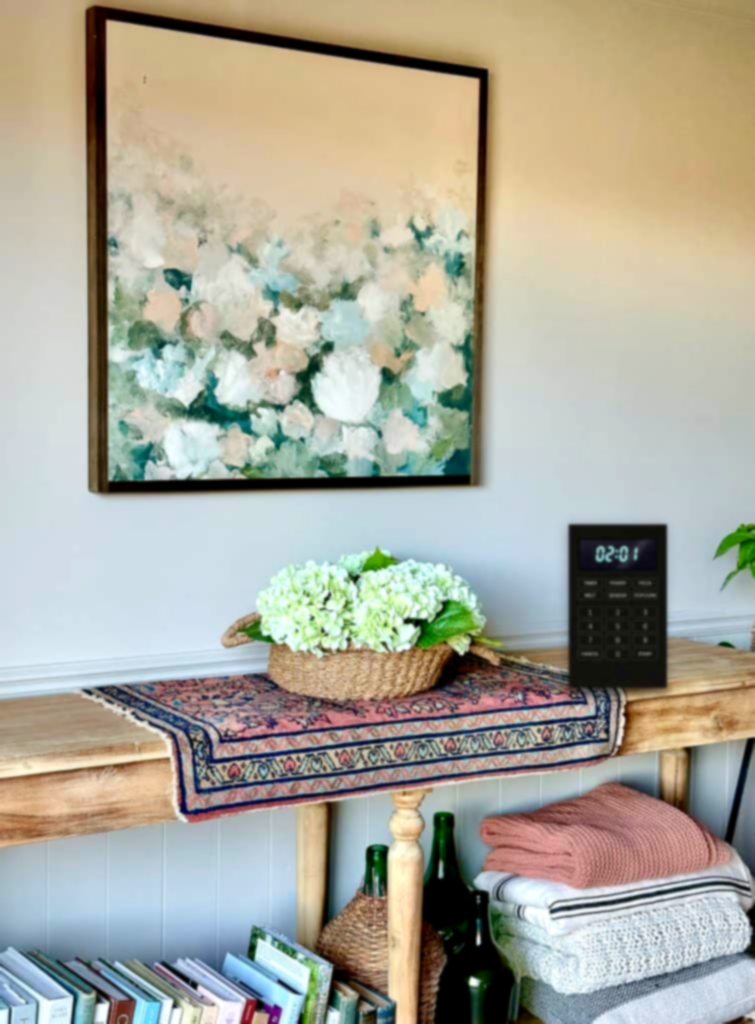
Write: 2 h 01 min
